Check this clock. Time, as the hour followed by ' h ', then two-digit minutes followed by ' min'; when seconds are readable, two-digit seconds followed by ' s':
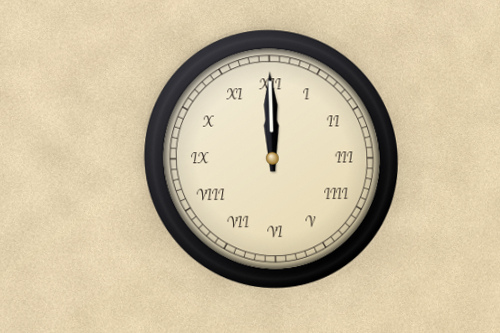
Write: 12 h 00 min
